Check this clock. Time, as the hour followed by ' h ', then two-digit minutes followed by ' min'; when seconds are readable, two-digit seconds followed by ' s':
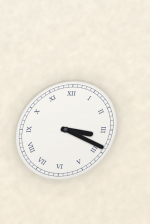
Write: 3 h 19 min
